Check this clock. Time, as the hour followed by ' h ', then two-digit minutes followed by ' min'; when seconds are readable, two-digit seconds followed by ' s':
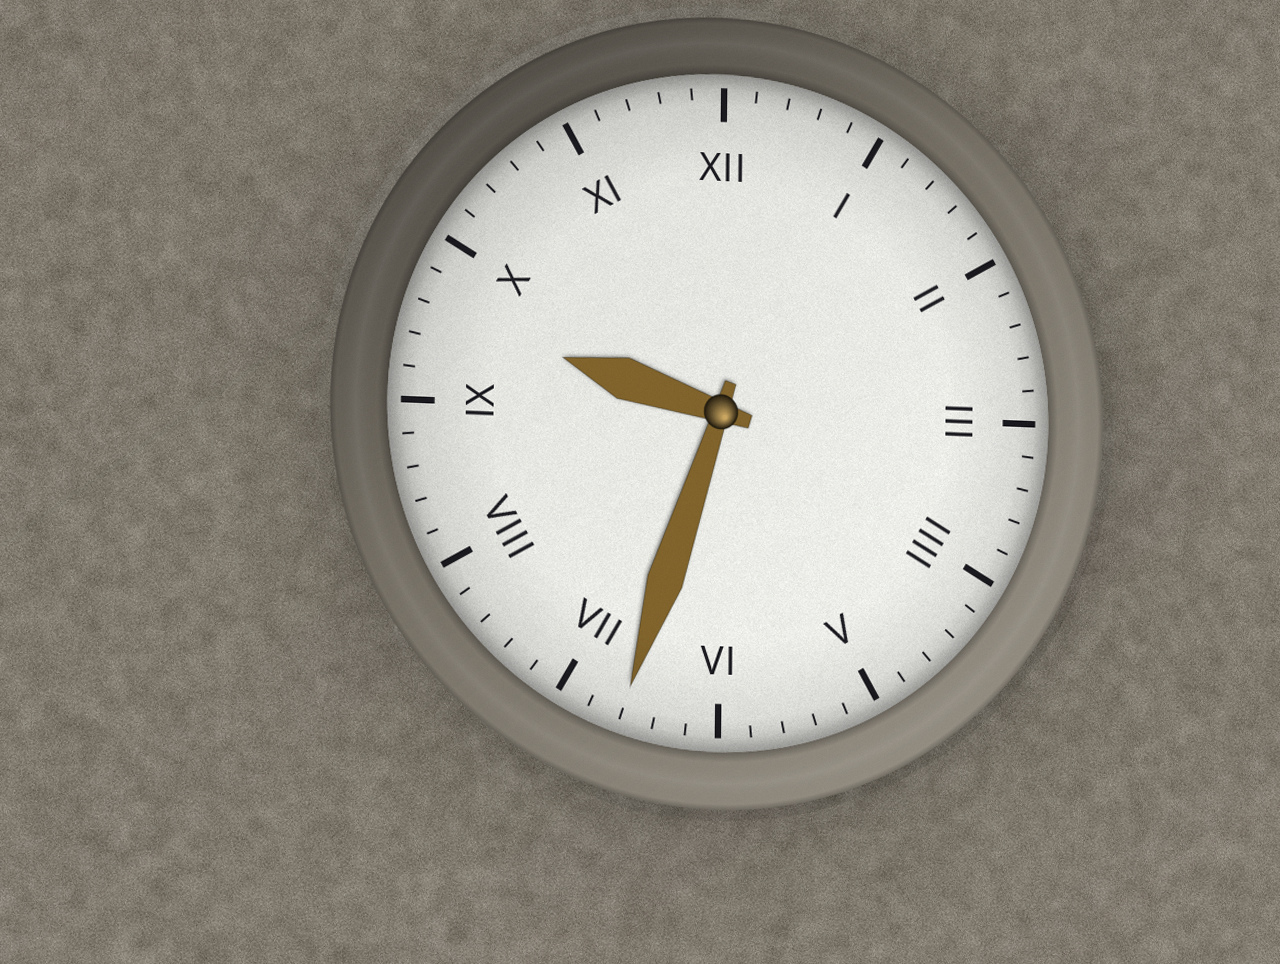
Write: 9 h 33 min
